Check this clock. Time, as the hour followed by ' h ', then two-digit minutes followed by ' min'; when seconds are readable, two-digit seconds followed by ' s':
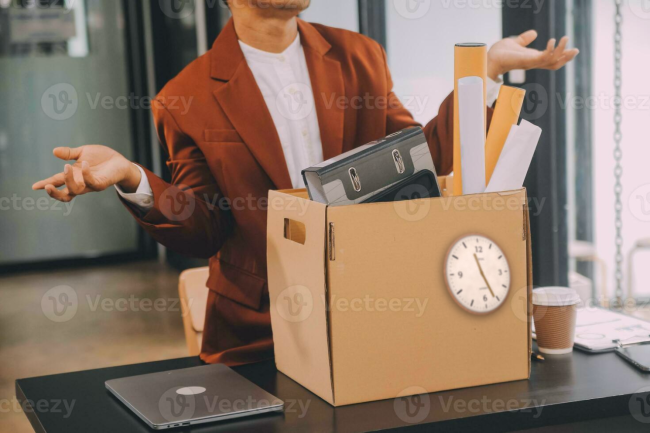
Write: 11 h 26 min
